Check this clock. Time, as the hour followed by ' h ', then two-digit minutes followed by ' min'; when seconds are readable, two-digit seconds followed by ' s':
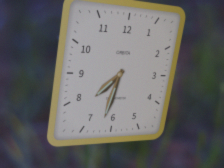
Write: 7 h 32 min
